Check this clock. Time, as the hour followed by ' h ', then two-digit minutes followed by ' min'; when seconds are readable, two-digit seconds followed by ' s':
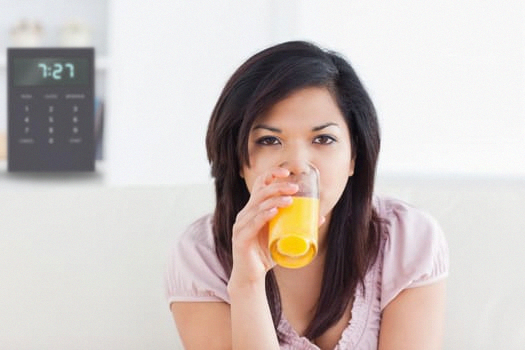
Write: 7 h 27 min
